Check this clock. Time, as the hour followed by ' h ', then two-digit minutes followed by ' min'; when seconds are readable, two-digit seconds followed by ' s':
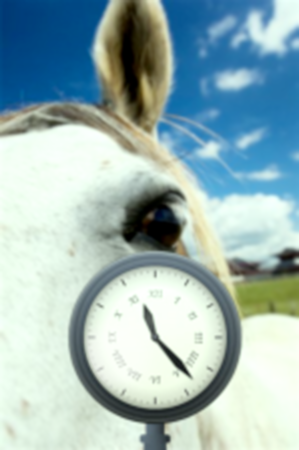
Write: 11 h 23 min
